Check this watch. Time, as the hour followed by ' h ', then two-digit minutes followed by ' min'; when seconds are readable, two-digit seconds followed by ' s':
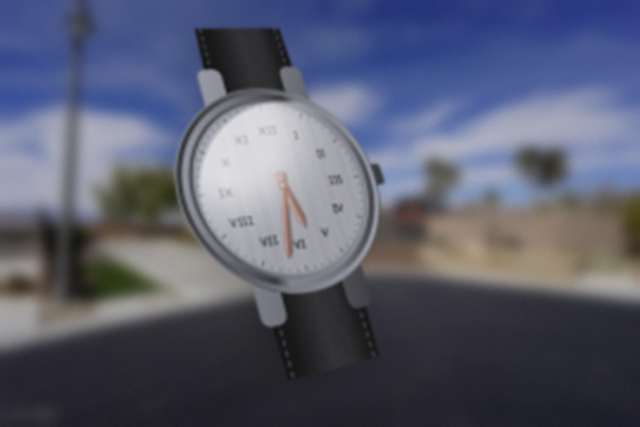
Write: 5 h 32 min
